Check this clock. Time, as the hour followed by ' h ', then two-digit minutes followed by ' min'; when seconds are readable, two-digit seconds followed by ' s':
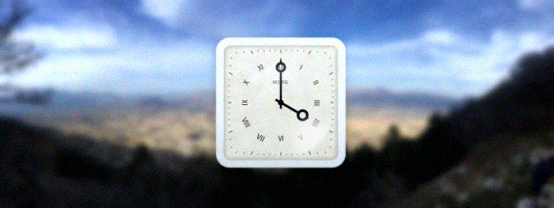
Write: 4 h 00 min
